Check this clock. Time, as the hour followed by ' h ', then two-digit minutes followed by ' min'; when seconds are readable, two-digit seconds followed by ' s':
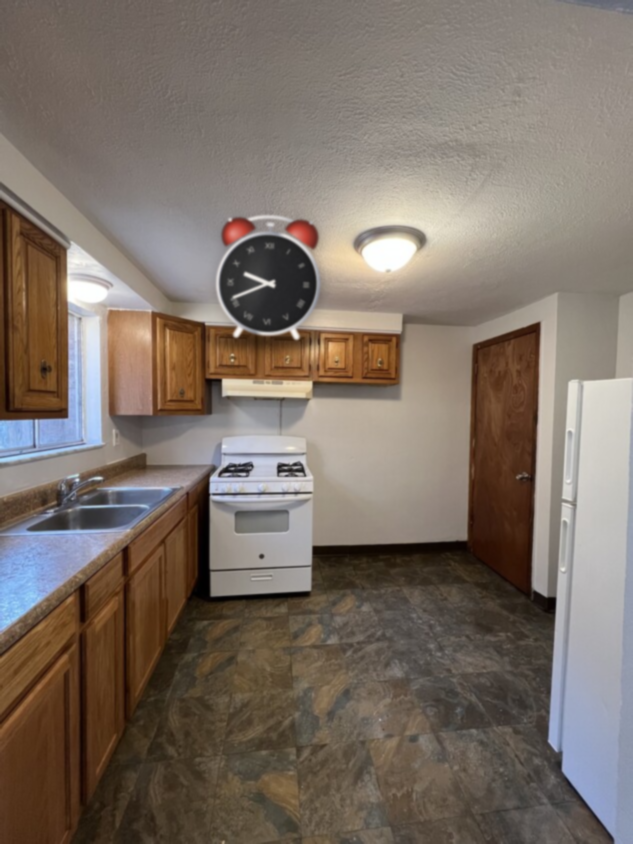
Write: 9 h 41 min
